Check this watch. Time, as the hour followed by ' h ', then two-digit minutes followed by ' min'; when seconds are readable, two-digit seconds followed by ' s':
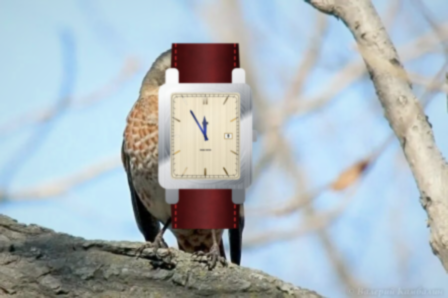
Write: 11 h 55 min
